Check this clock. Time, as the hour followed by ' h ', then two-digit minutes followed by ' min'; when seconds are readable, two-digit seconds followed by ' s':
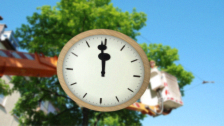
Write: 11 h 59 min
